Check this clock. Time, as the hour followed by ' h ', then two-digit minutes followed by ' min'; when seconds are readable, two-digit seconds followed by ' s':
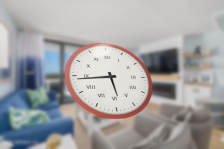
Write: 5 h 44 min
